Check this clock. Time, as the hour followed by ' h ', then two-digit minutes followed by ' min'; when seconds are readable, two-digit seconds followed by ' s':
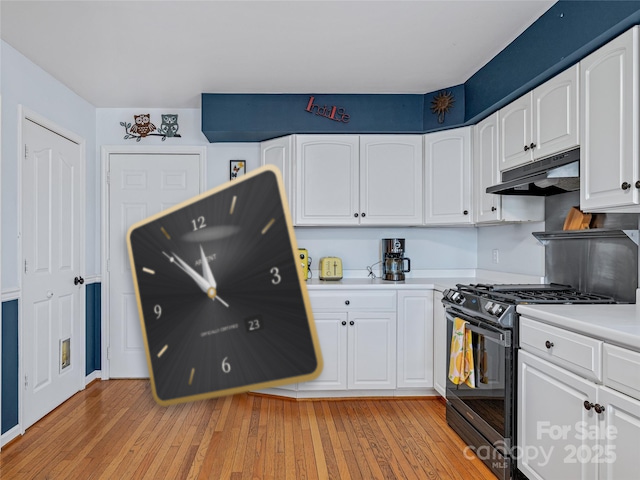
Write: 11 h 53 min 53 s
